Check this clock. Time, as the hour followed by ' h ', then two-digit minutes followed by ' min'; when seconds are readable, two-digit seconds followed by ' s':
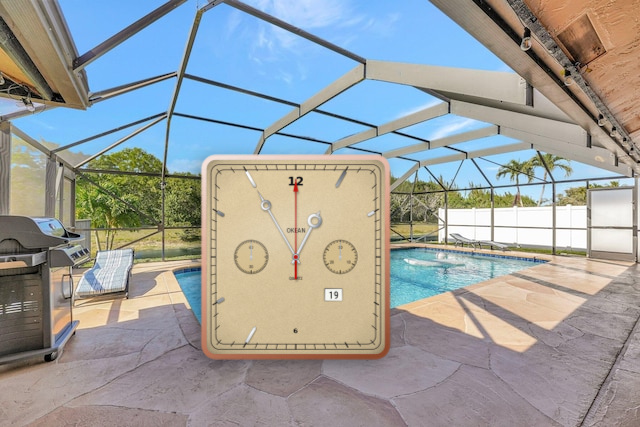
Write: 12 h 55 min
